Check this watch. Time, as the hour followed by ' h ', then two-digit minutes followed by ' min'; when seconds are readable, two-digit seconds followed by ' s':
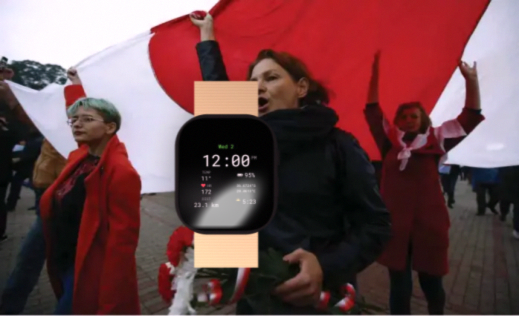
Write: 12 h 00 min
